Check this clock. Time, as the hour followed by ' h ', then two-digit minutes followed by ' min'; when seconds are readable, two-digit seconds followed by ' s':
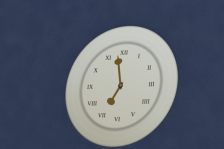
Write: 6 h 58 min
